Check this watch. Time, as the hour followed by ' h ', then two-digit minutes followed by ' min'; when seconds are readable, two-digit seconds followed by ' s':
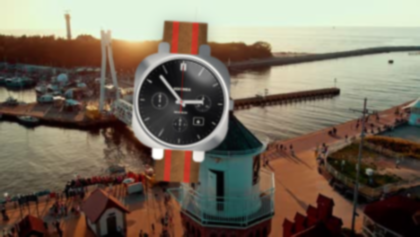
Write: 2 h 53 min
